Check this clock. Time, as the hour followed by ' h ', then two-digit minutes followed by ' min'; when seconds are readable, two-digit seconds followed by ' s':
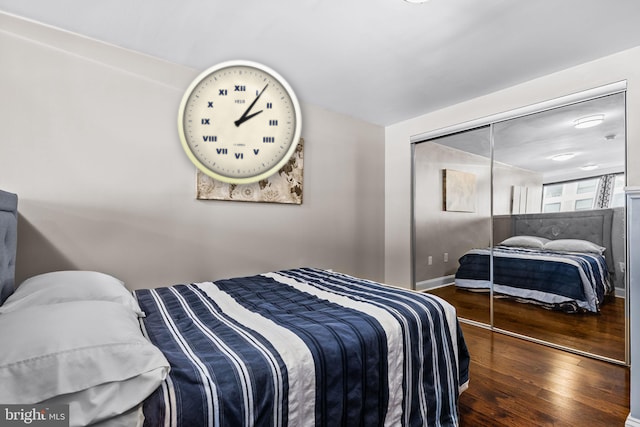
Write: 2 h 06 min
